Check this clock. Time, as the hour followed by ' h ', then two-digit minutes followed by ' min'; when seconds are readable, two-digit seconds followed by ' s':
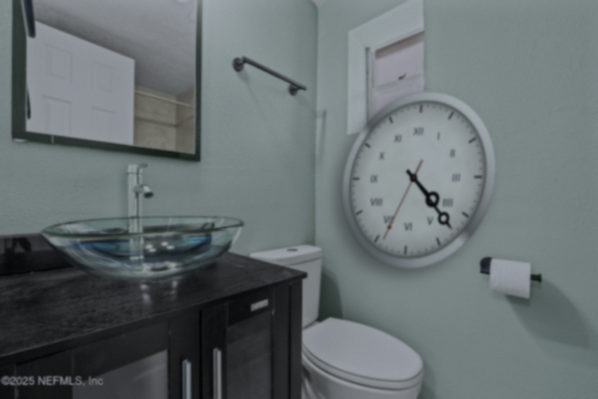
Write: 4 h 22 min 34 s
